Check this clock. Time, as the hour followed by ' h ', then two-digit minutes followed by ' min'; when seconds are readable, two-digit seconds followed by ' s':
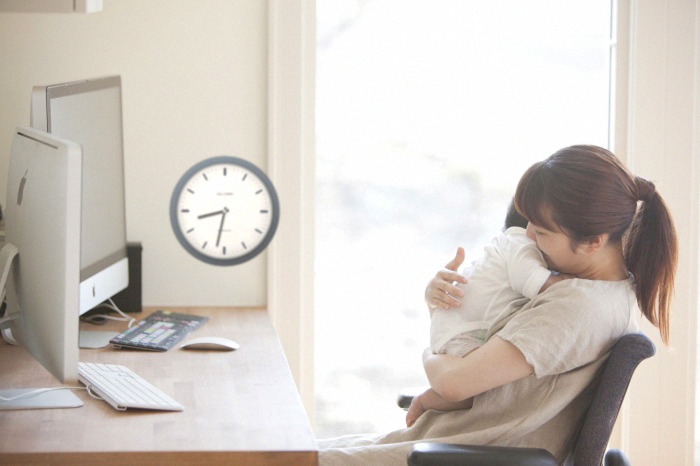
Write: 8 h 32 min
